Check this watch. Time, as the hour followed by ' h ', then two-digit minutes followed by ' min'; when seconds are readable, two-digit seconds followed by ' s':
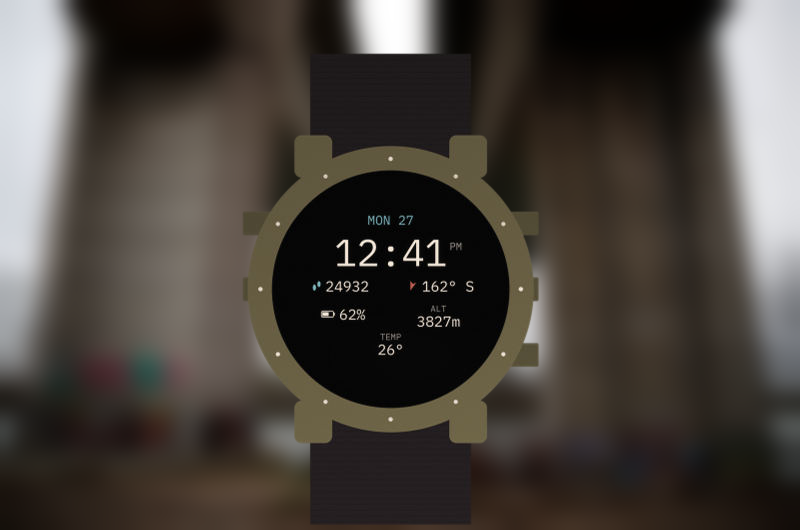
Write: 12 h 41 min
